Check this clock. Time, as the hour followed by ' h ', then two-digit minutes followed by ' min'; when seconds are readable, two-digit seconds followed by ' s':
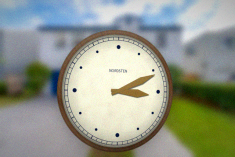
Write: 3 h 11 min
